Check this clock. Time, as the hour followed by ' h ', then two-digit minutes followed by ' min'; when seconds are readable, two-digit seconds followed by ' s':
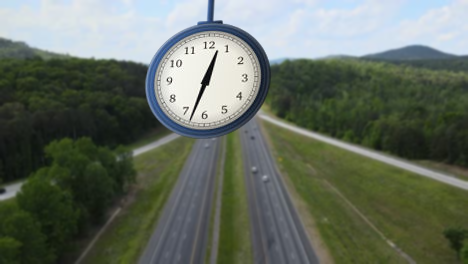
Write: 12 h 33 min
